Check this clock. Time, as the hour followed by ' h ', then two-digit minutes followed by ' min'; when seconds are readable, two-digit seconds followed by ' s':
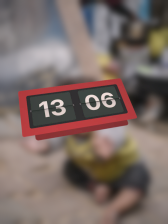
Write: 13 h 06 min
